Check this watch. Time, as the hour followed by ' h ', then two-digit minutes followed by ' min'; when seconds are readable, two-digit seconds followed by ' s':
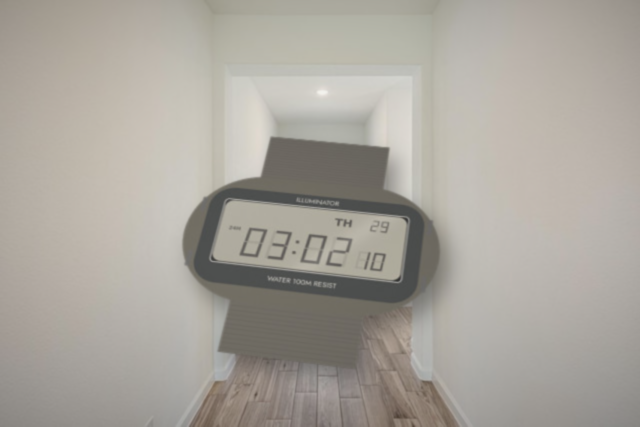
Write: 3 h 02 min 10 s
